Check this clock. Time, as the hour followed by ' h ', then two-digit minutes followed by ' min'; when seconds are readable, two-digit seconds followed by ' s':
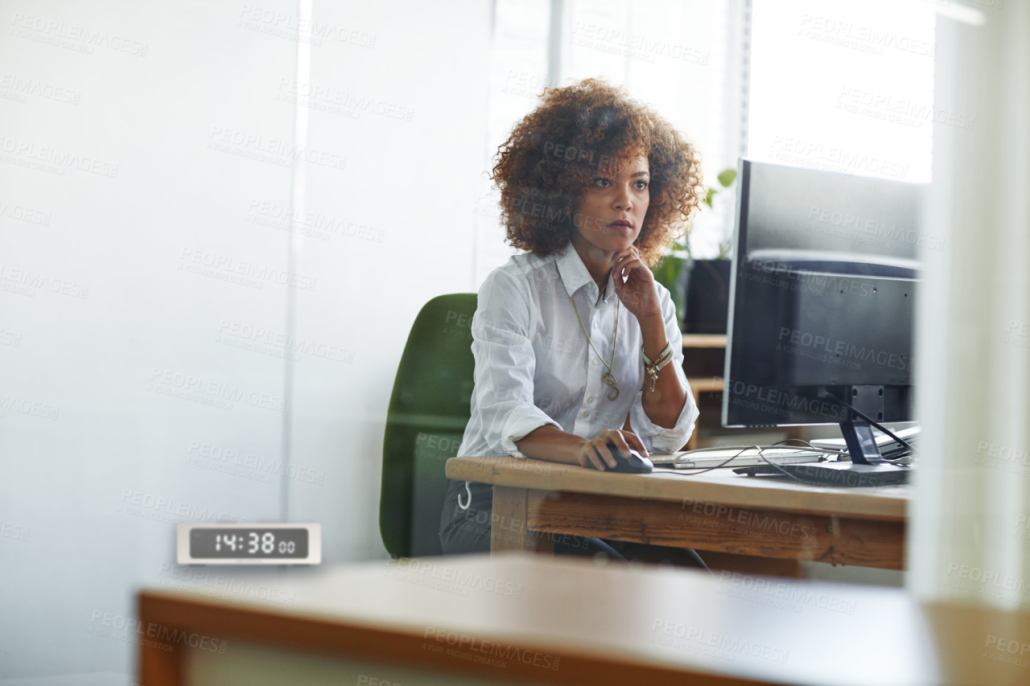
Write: 14 h 38 min 00 s
